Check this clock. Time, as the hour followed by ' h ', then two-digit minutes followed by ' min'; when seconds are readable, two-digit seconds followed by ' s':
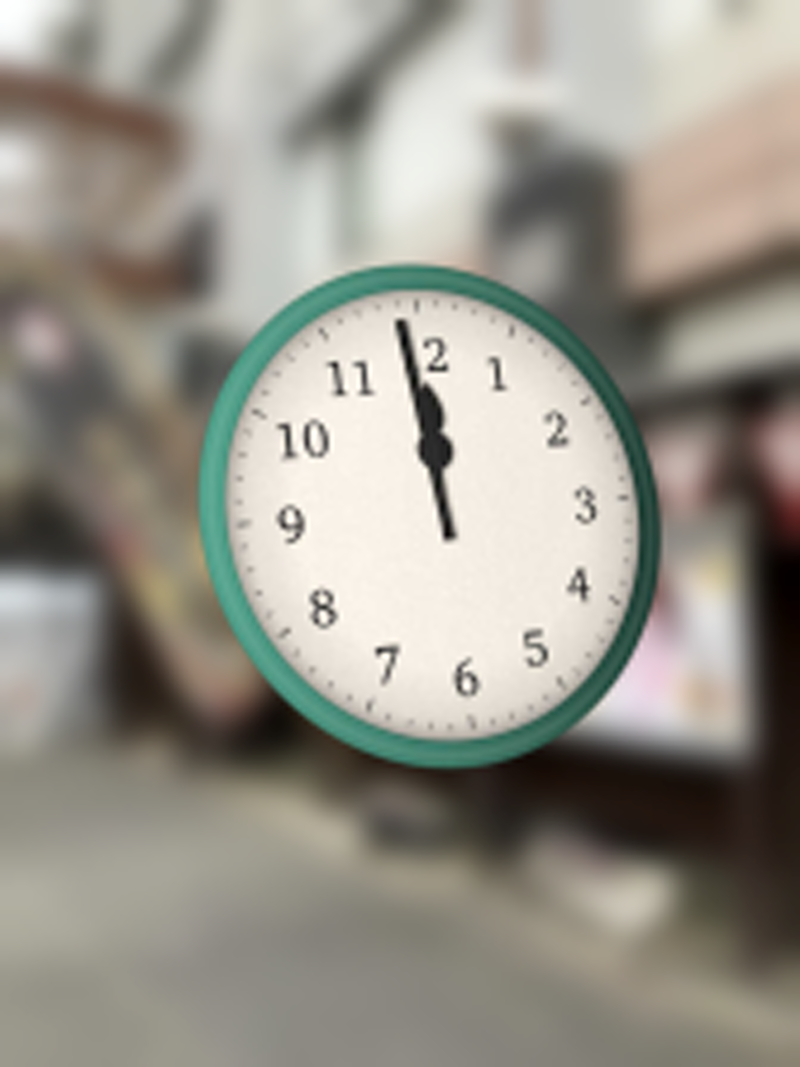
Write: 11 h 59 min
